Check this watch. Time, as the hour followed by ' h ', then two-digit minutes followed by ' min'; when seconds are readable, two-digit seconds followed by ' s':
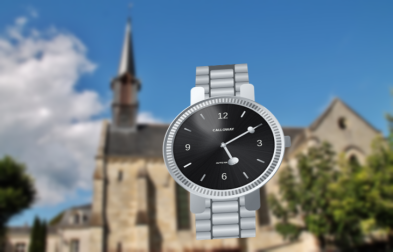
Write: 5 h 10 min
